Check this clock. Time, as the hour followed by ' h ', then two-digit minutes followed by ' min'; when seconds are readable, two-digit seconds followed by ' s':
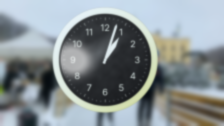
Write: 1 h 03 min
